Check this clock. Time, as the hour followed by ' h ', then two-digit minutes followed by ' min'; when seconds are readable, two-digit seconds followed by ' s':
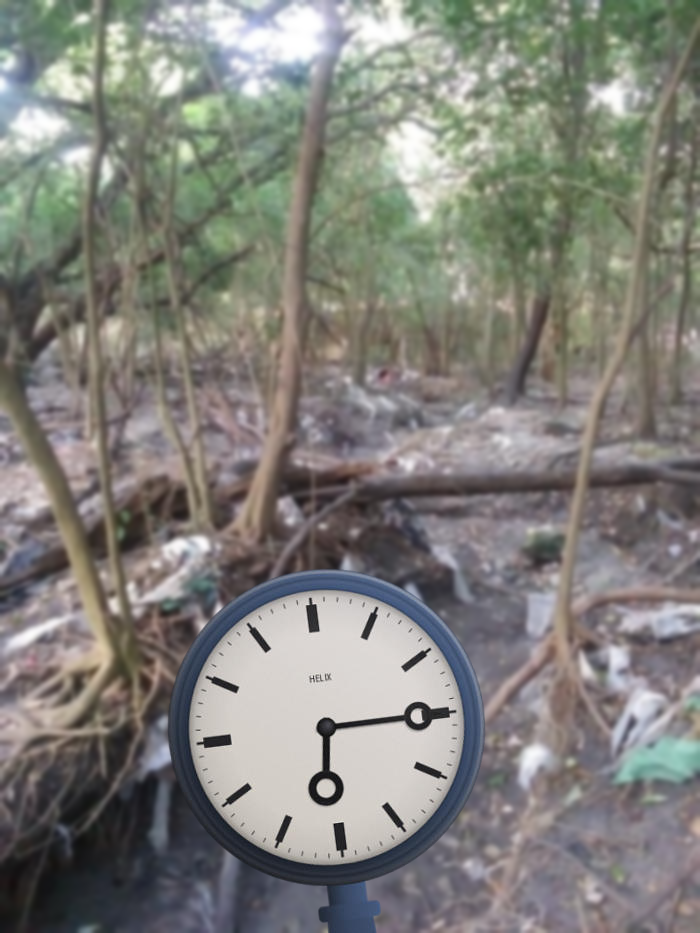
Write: 6 h 15 min
